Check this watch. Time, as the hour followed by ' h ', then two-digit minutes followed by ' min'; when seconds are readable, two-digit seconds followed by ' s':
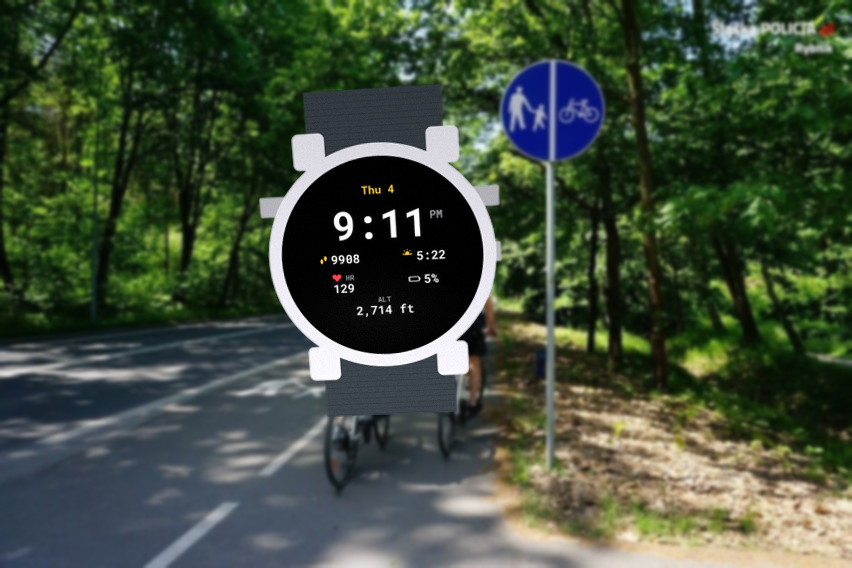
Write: 9 h 11 min
